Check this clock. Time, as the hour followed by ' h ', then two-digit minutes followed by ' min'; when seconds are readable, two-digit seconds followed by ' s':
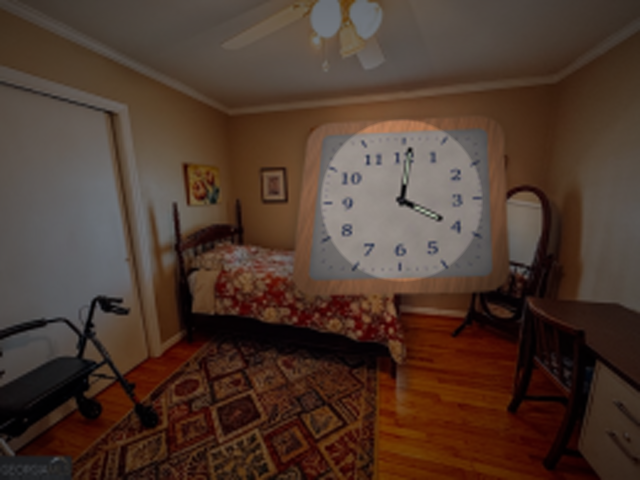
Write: 4 h 01 min
